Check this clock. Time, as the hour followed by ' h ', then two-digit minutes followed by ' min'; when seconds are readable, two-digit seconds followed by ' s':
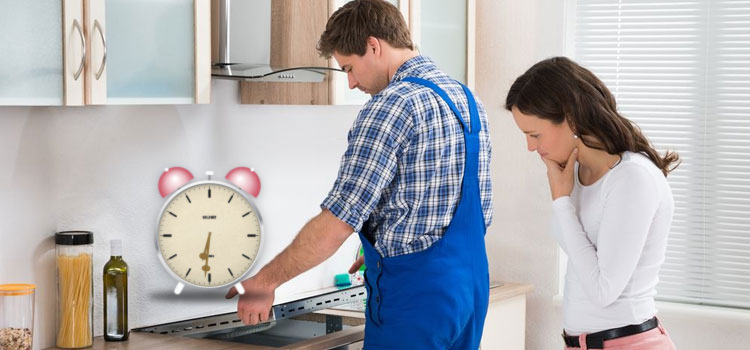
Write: 6 h 31 min
